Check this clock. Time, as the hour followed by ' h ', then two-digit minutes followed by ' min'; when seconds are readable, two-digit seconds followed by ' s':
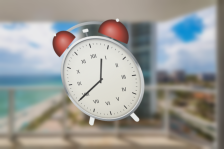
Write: 12 h 40 min
